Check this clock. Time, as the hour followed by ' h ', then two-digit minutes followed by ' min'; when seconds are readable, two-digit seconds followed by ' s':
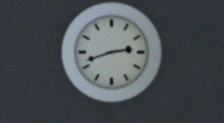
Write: 2 h 42 min
